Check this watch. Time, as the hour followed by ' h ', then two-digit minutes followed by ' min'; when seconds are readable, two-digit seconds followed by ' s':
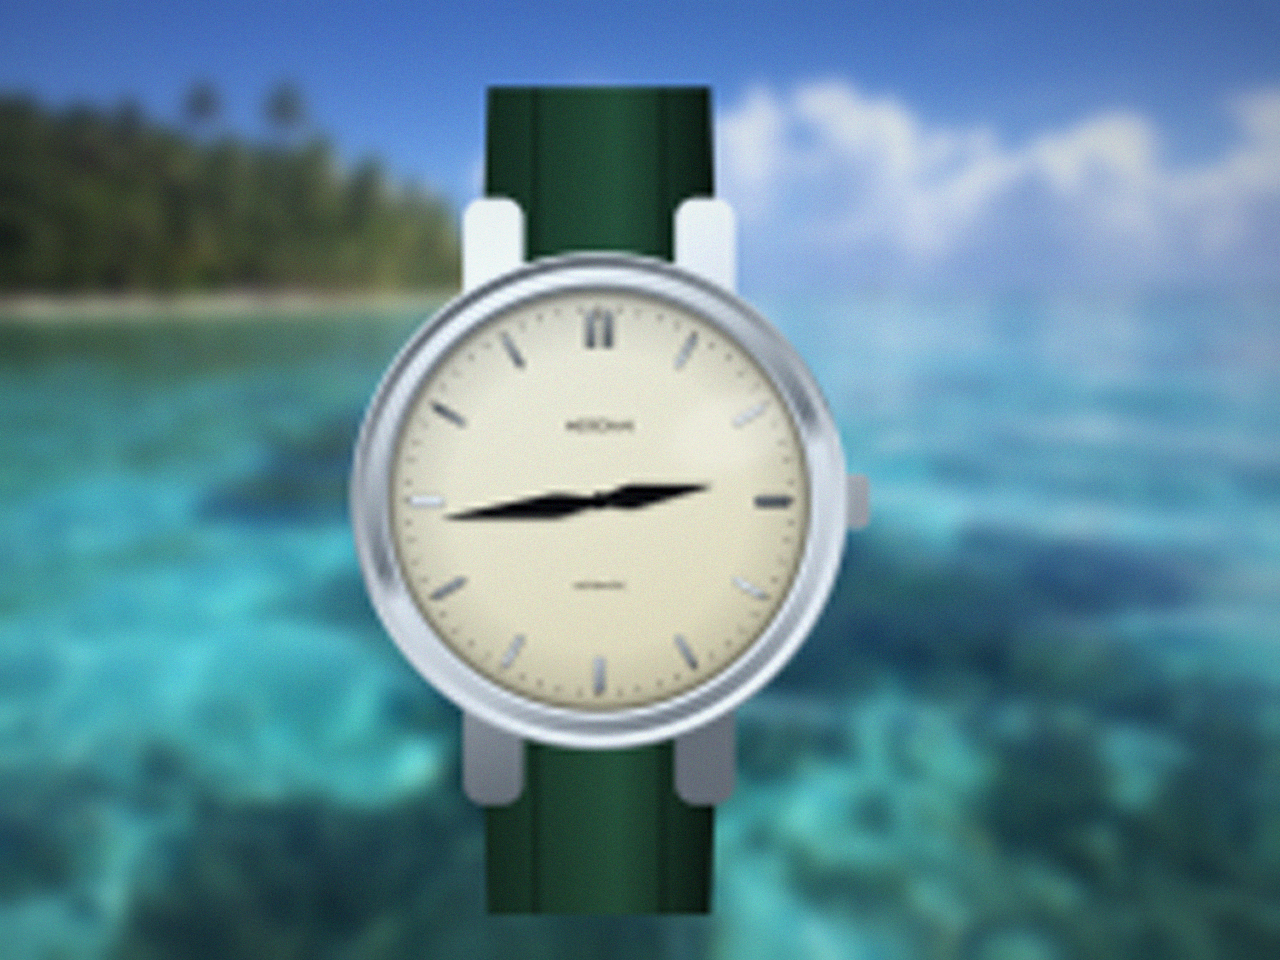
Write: 2 h 44 min
